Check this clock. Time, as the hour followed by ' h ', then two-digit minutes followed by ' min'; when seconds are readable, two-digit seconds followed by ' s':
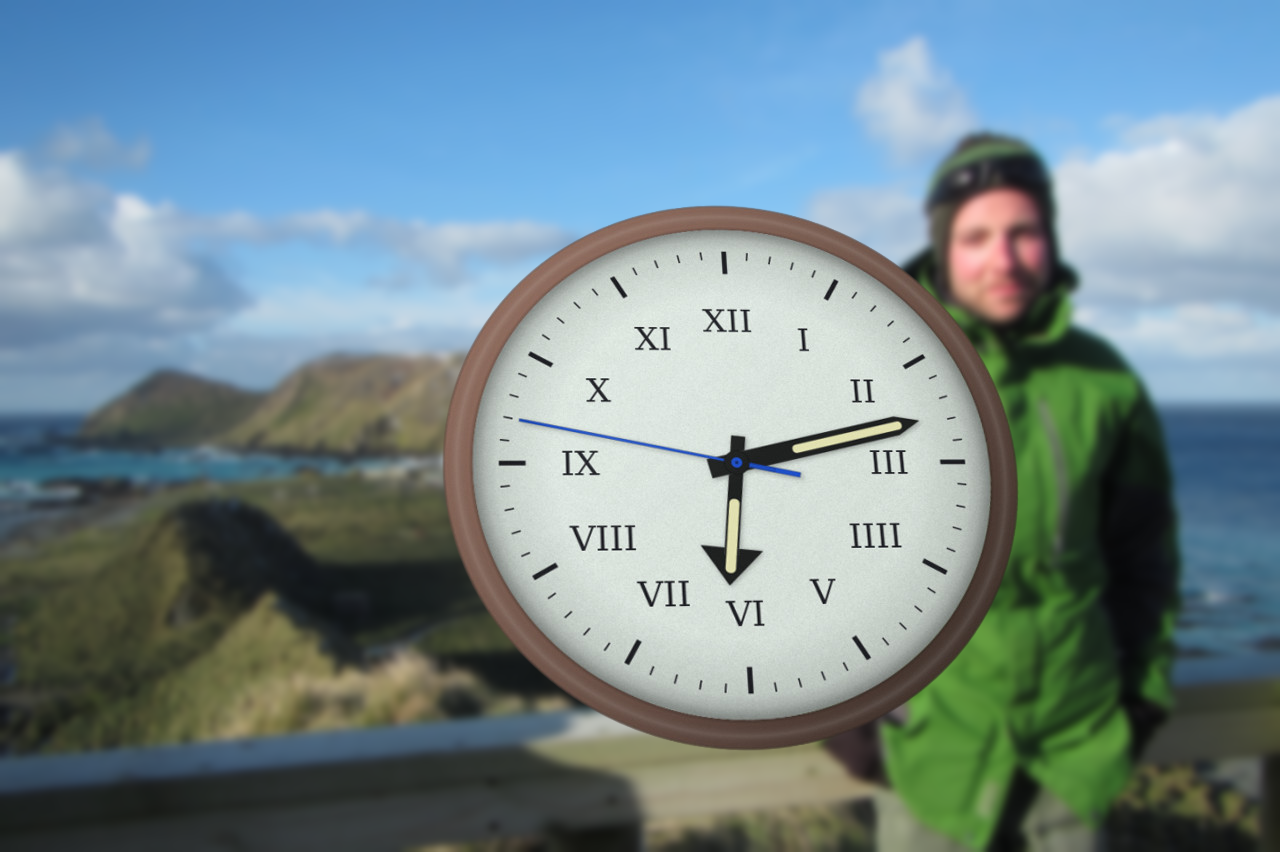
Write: 6 h 12 min 47 s
